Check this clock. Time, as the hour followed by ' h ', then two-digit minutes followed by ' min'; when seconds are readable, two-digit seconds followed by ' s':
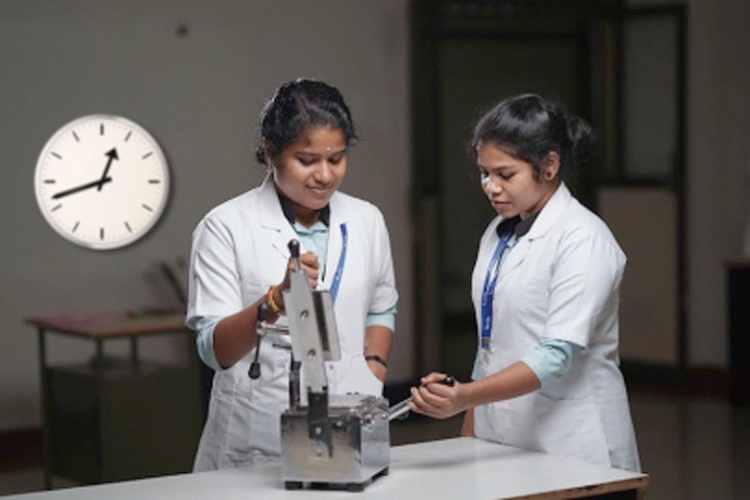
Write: 12 h 42 min
